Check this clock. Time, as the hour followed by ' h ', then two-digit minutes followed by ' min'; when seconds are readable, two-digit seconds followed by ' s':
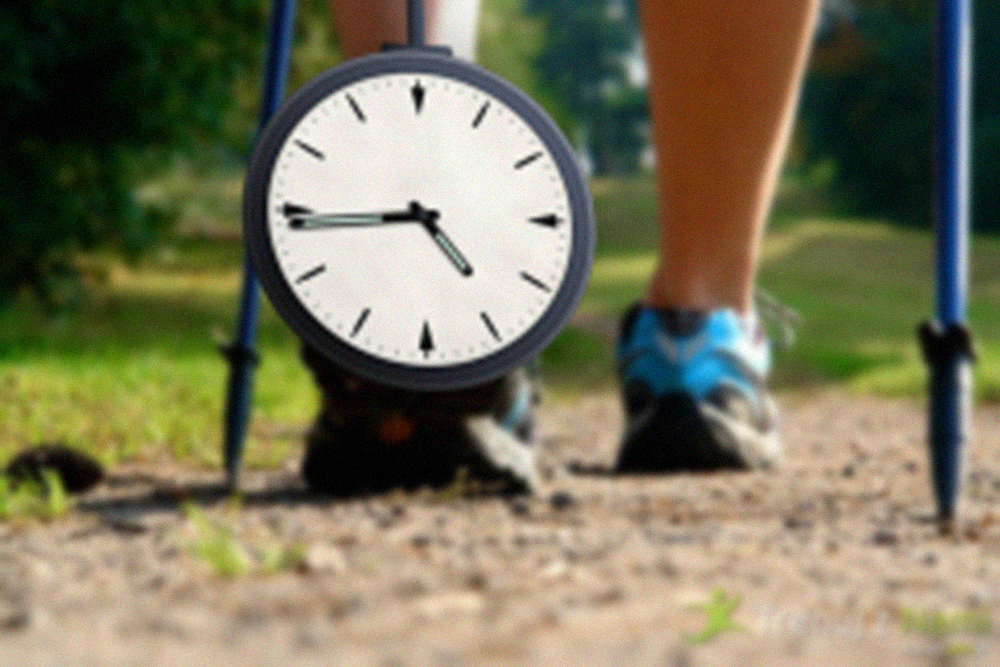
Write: 4 h 44 min
